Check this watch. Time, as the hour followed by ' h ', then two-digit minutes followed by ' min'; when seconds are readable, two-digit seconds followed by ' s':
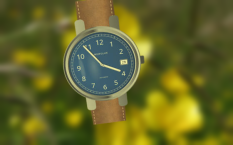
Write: 3 h 54 min
